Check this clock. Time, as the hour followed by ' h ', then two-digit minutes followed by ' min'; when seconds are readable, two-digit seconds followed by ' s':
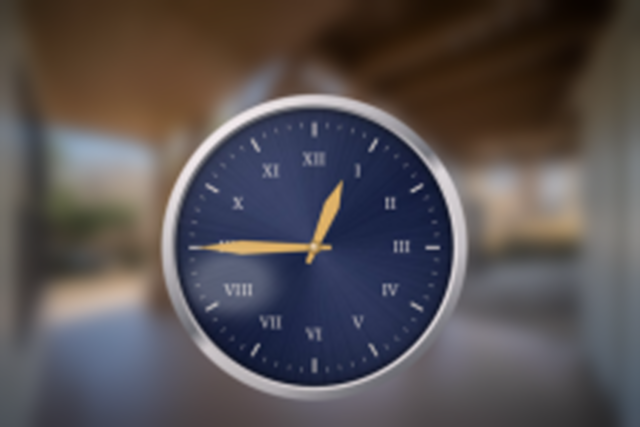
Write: 12 h 45 min
